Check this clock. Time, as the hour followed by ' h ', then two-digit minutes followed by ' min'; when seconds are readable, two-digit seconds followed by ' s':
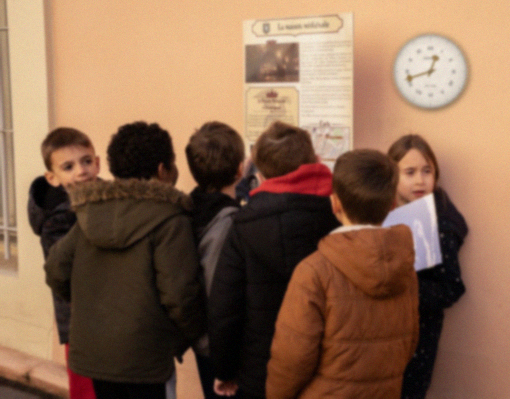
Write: 12 h 42 min
